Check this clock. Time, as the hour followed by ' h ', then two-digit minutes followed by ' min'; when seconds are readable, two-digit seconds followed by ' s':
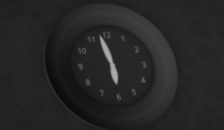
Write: 5 h 58 min
